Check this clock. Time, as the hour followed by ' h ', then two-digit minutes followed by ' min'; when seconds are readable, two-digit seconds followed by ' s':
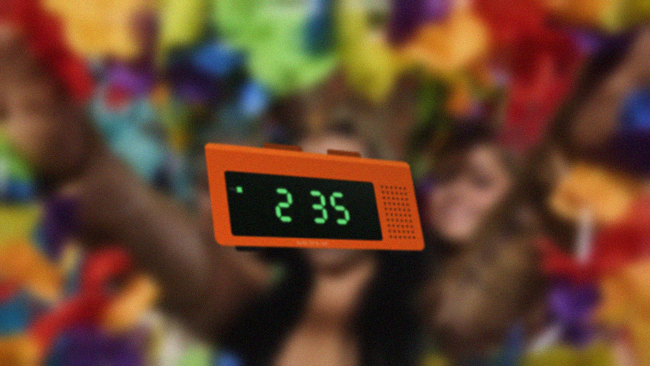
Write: 2 h 35 min
